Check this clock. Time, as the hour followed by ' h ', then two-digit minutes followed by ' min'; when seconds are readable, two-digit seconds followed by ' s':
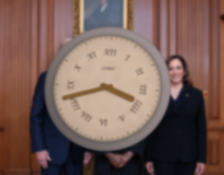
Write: 3 h 42 min
